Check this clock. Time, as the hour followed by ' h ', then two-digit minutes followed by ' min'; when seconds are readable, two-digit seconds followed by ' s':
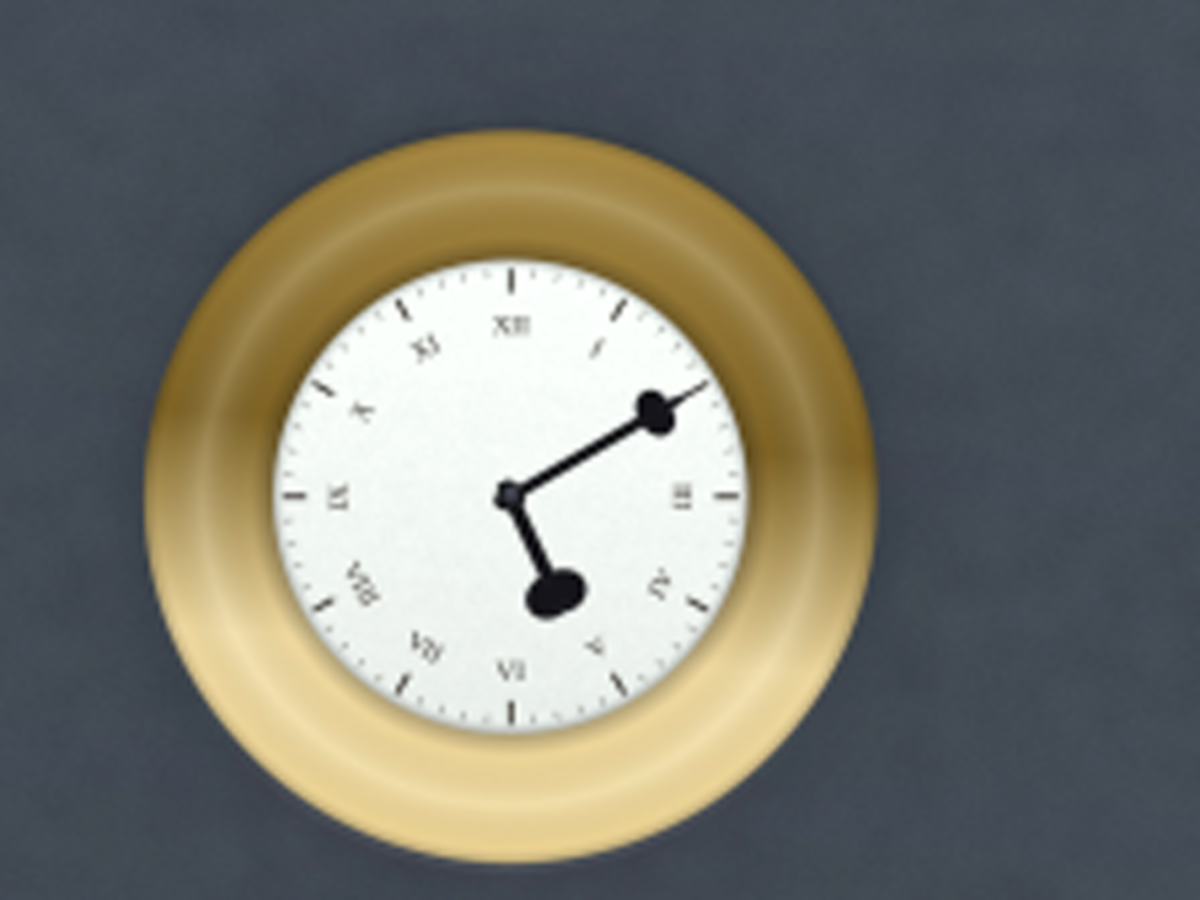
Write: 5 h 10 min
